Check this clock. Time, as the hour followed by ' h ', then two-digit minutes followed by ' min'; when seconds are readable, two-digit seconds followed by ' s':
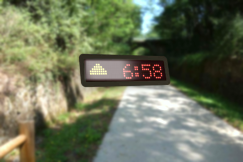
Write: 6 h 58 min
